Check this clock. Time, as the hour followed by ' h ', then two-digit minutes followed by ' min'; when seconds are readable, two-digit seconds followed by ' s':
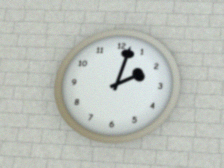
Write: 2 h 02 min
